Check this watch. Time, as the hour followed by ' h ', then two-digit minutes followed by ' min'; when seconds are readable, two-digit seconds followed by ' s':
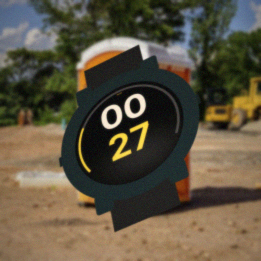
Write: 0 h 27 min
